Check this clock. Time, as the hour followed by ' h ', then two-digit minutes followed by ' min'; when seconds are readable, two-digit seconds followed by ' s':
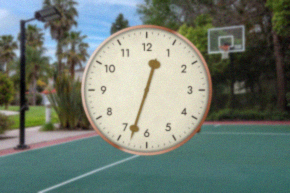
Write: 12 h 33 min
